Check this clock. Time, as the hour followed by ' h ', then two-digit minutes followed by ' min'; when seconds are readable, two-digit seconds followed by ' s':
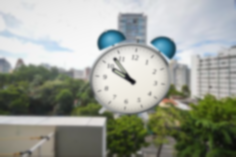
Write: 9 h 53 min
